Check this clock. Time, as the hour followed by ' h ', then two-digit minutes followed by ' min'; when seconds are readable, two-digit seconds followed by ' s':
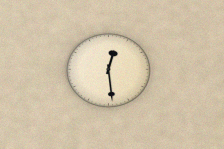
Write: 12 h 29 min
